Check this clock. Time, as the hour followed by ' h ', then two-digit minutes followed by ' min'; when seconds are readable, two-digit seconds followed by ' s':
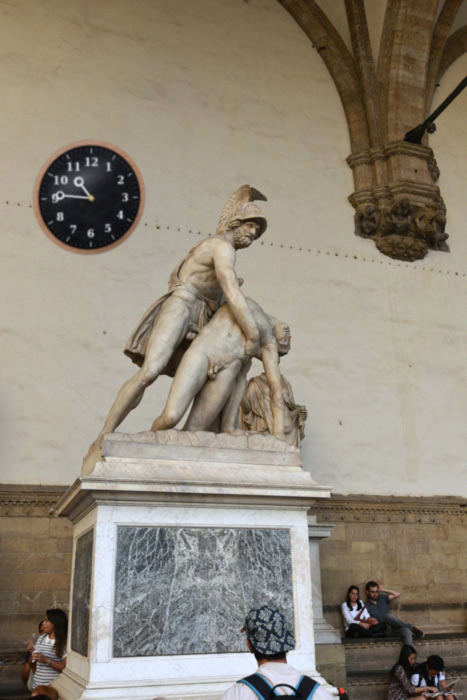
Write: 10 h 46 min
